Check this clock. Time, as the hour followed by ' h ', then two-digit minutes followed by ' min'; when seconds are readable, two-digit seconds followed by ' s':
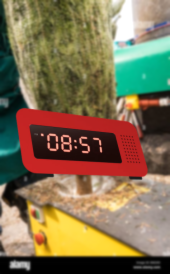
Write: 8 h 57 min
